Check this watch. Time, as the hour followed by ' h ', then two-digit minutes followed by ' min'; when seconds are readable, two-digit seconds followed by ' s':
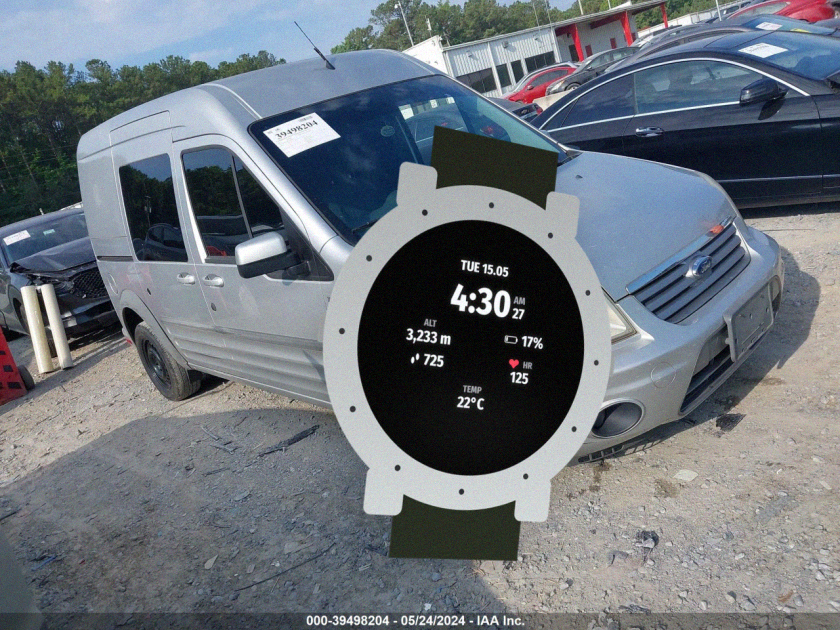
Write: 4 h 30 min 27 s
